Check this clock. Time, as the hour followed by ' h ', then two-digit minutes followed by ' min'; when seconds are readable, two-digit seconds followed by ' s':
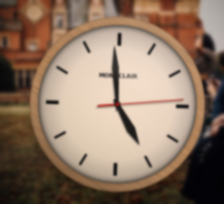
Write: 4 h 59 min 14 s
